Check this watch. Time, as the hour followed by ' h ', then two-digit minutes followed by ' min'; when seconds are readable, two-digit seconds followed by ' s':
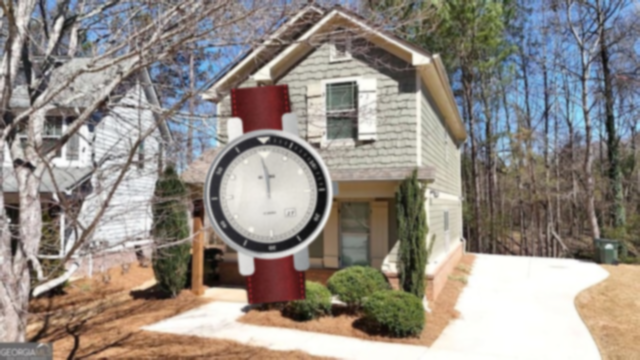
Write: 11 h 59 min
